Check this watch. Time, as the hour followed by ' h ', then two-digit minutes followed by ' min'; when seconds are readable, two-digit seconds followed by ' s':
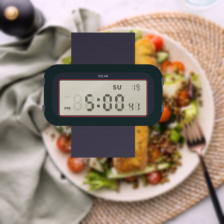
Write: 5 h 00 min 41 s
